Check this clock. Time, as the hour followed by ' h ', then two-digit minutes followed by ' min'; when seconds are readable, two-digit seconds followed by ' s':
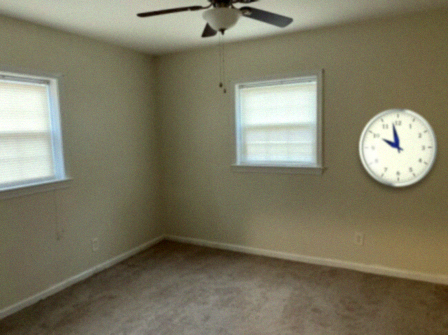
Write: 9 h 58 min
